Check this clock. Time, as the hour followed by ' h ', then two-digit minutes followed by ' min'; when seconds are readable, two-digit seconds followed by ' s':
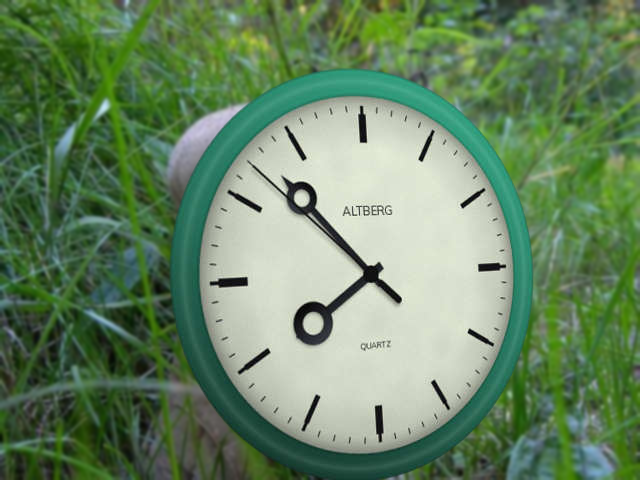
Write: 7 h 52 min 52 s
